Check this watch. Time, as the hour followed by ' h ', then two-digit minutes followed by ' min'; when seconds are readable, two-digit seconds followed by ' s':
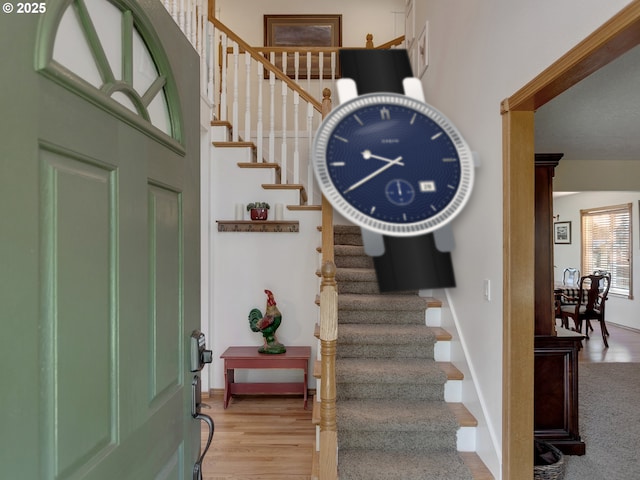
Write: 9 h 40 min
